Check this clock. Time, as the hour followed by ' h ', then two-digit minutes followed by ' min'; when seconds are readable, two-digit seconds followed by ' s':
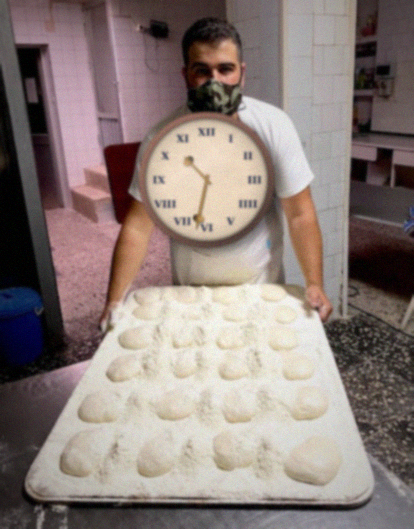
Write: 10 h 32 min
